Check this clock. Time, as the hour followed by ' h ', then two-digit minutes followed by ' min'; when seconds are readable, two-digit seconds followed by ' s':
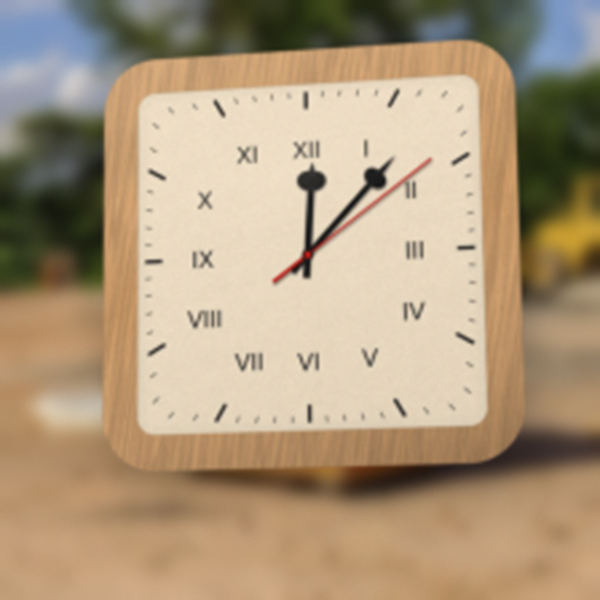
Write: 12 h 07 min 09 s
